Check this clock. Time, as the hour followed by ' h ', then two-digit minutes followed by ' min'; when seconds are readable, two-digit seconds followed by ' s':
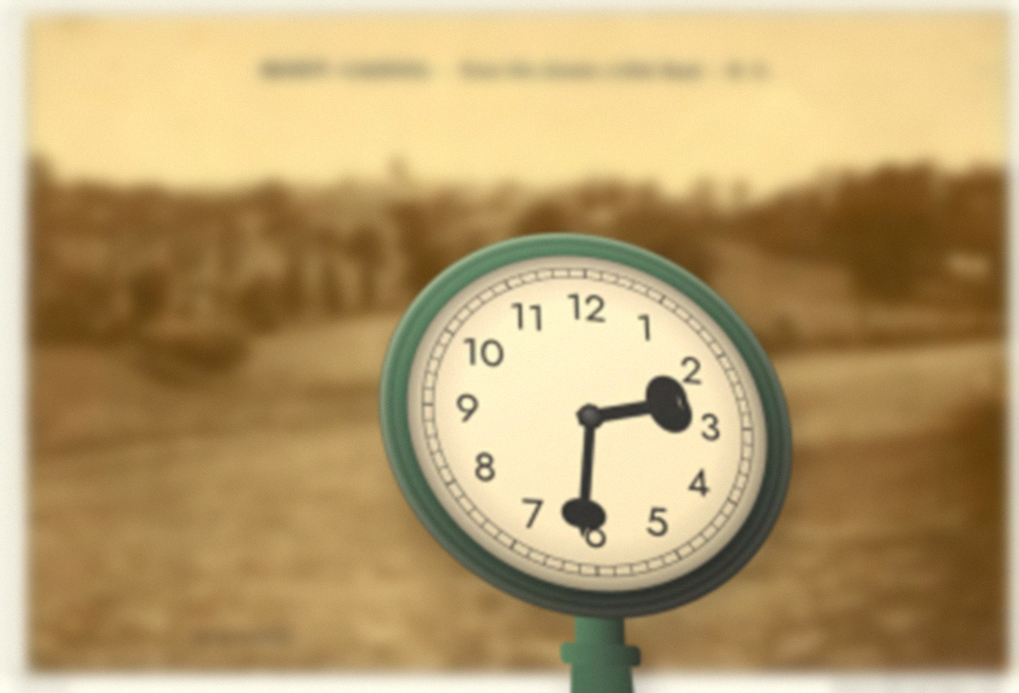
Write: 2 h 31 min
